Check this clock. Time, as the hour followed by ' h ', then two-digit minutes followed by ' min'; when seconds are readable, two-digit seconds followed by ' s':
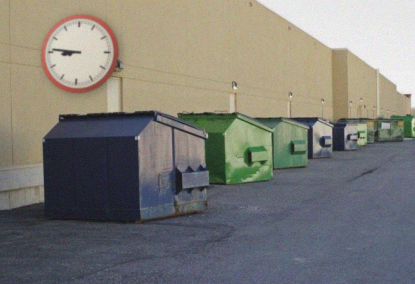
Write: 8 h 46 min
